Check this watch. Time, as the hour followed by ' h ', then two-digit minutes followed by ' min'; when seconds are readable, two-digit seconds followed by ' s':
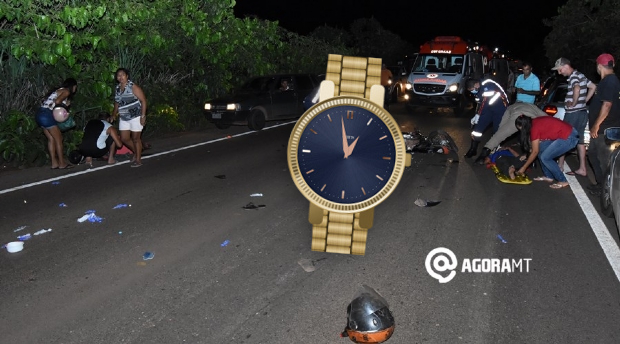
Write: 12 h 58 min
